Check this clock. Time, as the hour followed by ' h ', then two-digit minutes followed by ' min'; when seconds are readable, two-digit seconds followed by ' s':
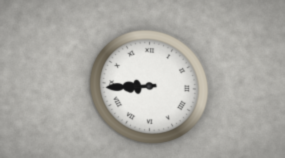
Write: 8 h 44 min
